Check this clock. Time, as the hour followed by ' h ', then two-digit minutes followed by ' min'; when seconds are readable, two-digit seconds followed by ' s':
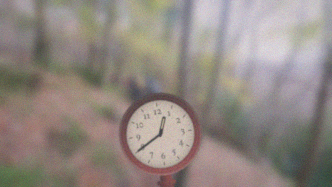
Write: 12 h 40 min
